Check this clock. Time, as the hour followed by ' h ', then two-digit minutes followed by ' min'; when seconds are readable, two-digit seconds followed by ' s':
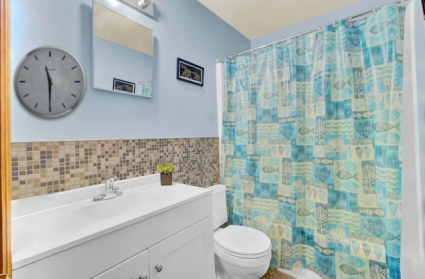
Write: 11 h 30 min
